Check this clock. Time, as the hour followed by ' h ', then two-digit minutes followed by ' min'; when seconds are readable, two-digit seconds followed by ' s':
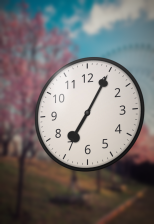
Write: 7 h 05 min
